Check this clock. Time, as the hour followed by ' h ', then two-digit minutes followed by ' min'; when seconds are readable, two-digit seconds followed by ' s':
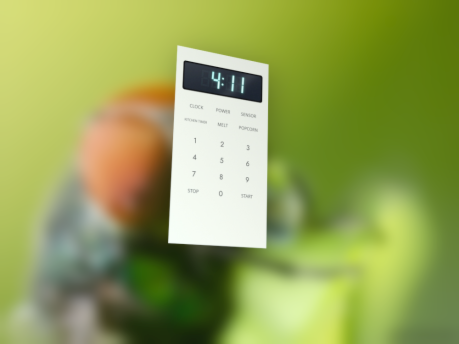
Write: 4 h 11 min
